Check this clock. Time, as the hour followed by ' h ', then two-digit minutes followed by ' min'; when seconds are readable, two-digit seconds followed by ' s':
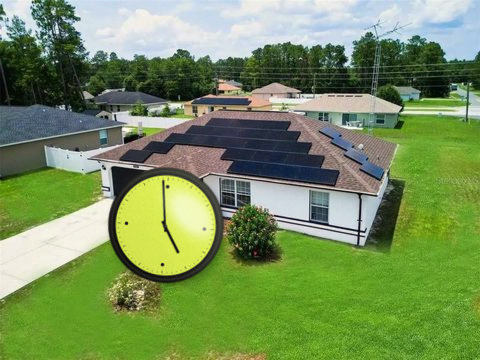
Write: 4 h 59 min
